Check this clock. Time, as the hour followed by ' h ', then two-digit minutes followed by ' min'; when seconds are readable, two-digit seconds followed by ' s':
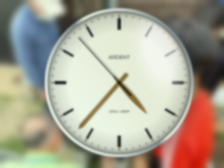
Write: 4 h 36 min 53 s
